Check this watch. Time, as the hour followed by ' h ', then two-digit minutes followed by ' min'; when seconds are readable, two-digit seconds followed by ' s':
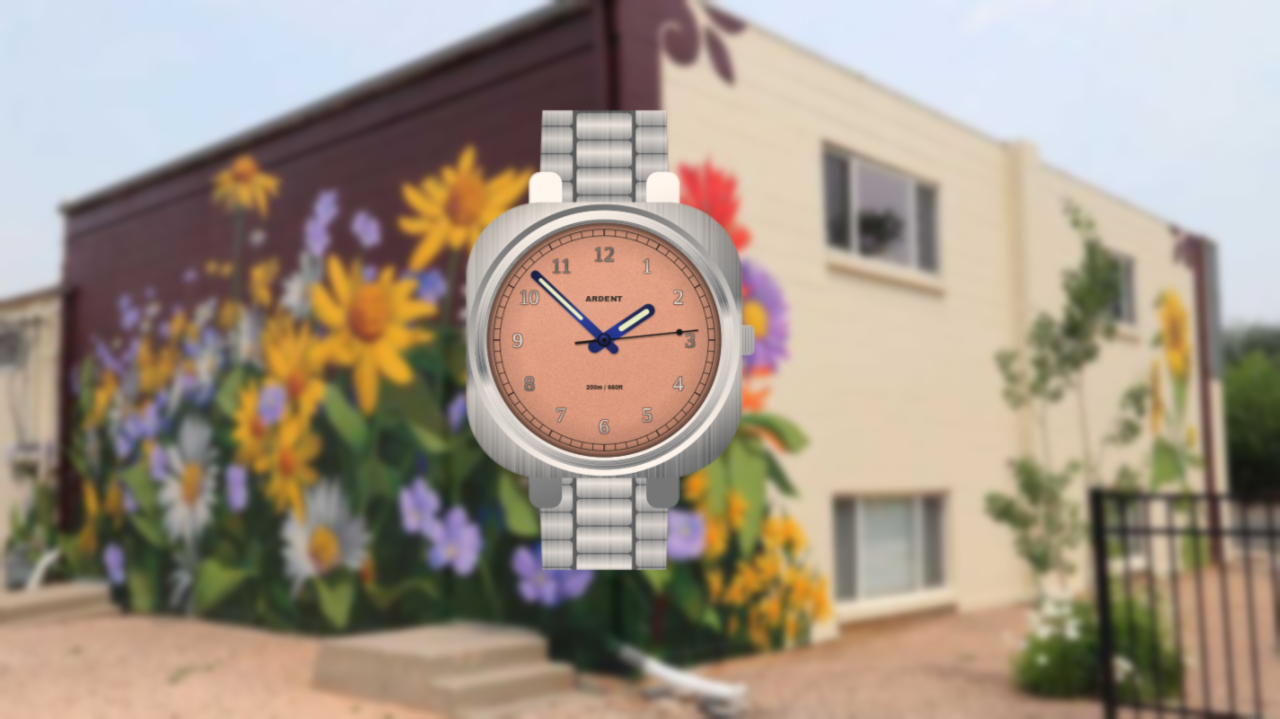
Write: 1 h 52 min 14 s
